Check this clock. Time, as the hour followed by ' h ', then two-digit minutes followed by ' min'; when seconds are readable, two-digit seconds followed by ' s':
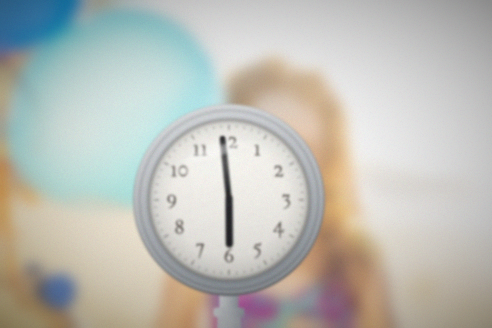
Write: 5 h 59 min
